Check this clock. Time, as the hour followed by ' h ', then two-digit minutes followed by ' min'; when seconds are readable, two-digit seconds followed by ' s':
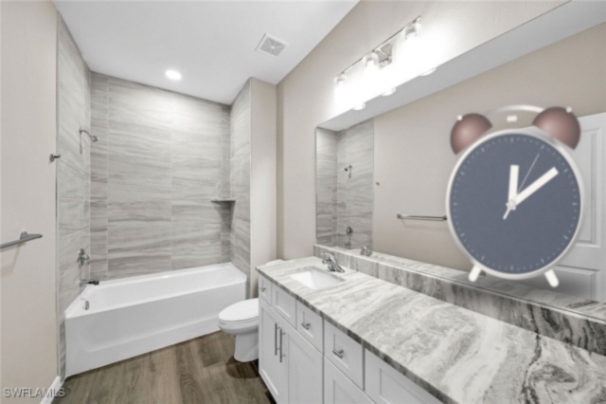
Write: 12 h 09 min 05 s
